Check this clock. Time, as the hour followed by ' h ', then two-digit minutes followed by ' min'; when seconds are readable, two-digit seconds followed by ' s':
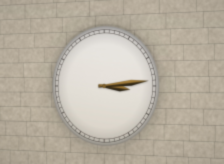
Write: 3 h 14 min
